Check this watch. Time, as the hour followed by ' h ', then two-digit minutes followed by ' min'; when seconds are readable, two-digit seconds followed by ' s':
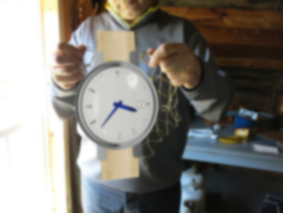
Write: 3 h 37 min
